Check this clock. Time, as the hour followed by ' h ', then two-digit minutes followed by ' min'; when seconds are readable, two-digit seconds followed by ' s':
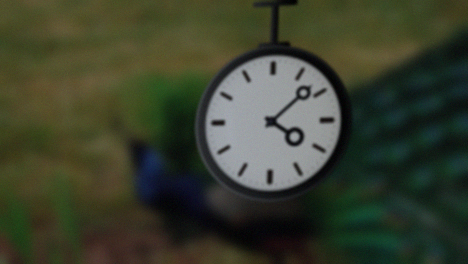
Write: 4 h 08 min
